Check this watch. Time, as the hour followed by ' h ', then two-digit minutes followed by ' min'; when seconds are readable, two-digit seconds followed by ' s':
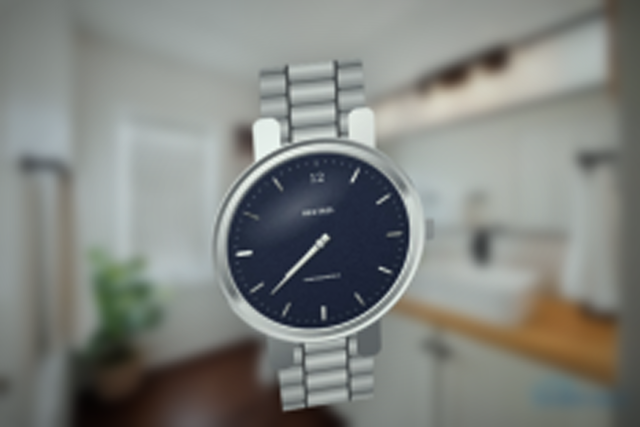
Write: 7 h 38 min
